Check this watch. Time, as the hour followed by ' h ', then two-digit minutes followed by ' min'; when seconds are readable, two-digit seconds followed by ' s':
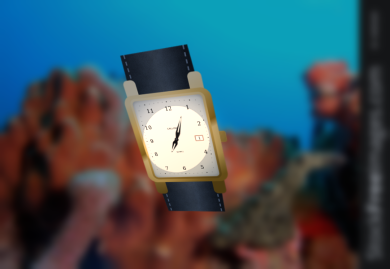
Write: 7 h 04 min
